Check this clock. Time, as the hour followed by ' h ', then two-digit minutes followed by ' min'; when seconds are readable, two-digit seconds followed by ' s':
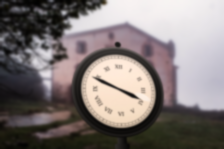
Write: 3 h 49 min
